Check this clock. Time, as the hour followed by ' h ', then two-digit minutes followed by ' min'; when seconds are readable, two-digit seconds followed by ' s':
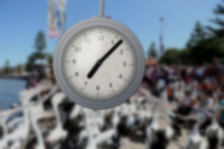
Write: 7 h 07 min
